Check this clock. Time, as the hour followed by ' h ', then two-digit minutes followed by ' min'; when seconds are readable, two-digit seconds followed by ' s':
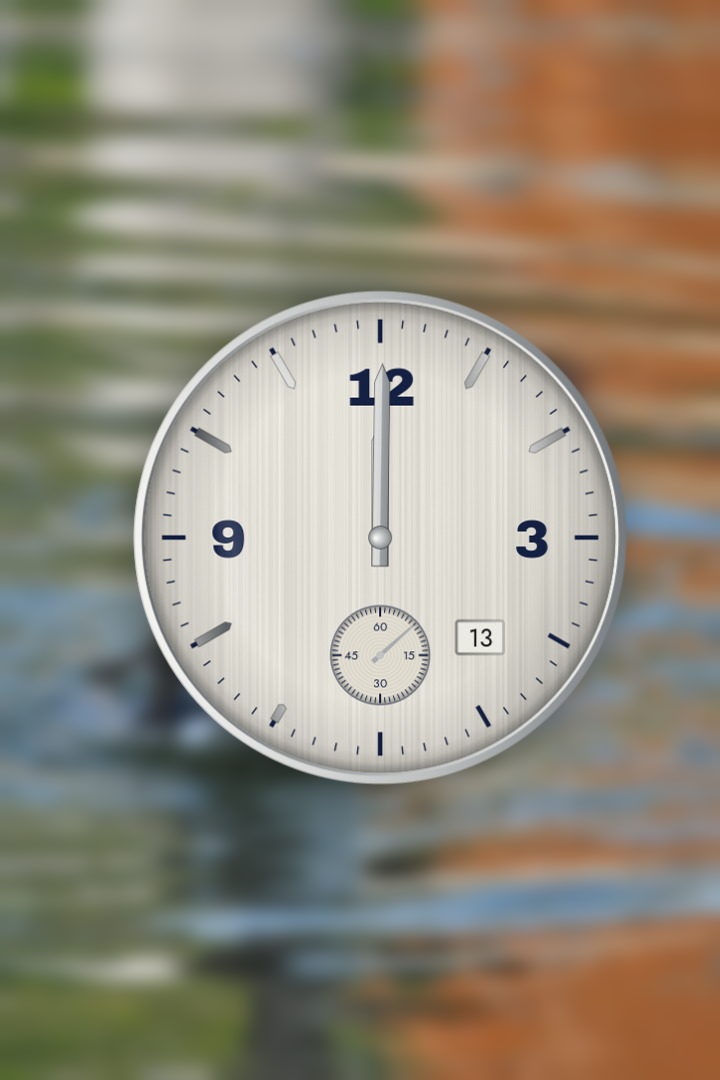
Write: 12 h 00 min 08 s
